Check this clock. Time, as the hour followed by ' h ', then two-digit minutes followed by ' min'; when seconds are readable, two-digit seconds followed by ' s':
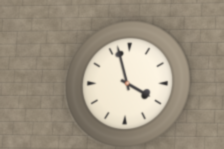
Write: 3 h 57 min
